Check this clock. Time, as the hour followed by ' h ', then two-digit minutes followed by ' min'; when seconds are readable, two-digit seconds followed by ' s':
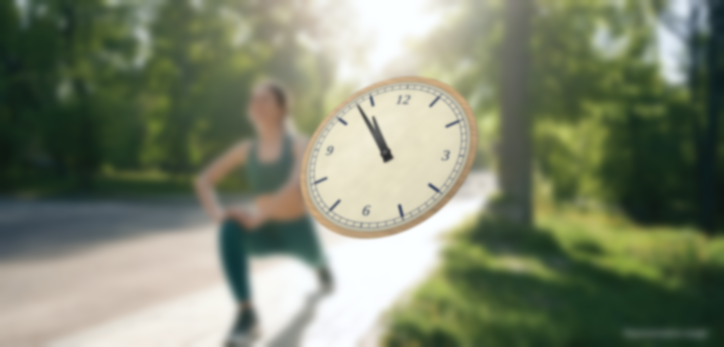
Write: 10 h 53 min
